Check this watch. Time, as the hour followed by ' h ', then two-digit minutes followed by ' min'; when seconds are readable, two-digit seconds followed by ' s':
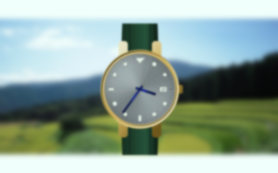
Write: 3 h 36 min
